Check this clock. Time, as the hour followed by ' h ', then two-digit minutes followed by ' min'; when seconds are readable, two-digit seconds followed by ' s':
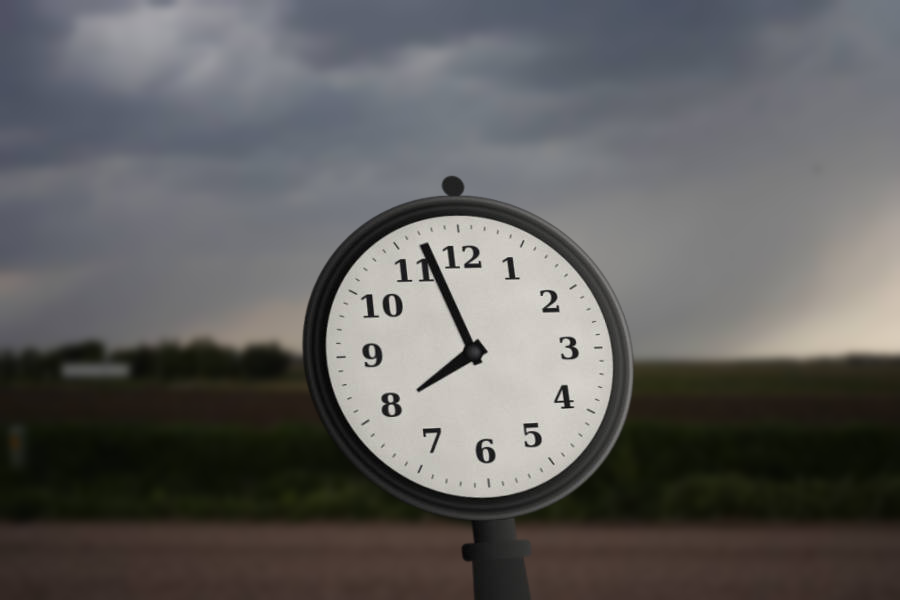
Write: 7 h 57 min
